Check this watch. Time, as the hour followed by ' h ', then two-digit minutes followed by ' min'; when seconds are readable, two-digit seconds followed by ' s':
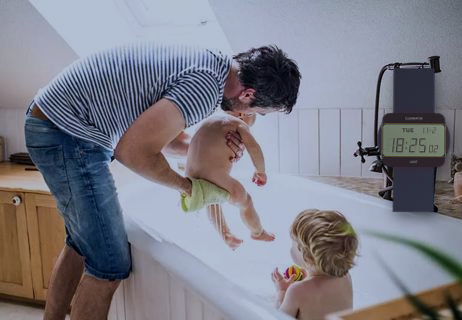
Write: 18 h 25 min 02 s
